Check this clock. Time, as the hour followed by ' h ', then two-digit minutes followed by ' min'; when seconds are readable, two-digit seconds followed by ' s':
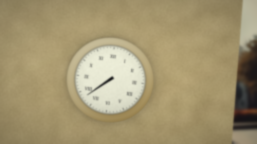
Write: 7 h 38 min
